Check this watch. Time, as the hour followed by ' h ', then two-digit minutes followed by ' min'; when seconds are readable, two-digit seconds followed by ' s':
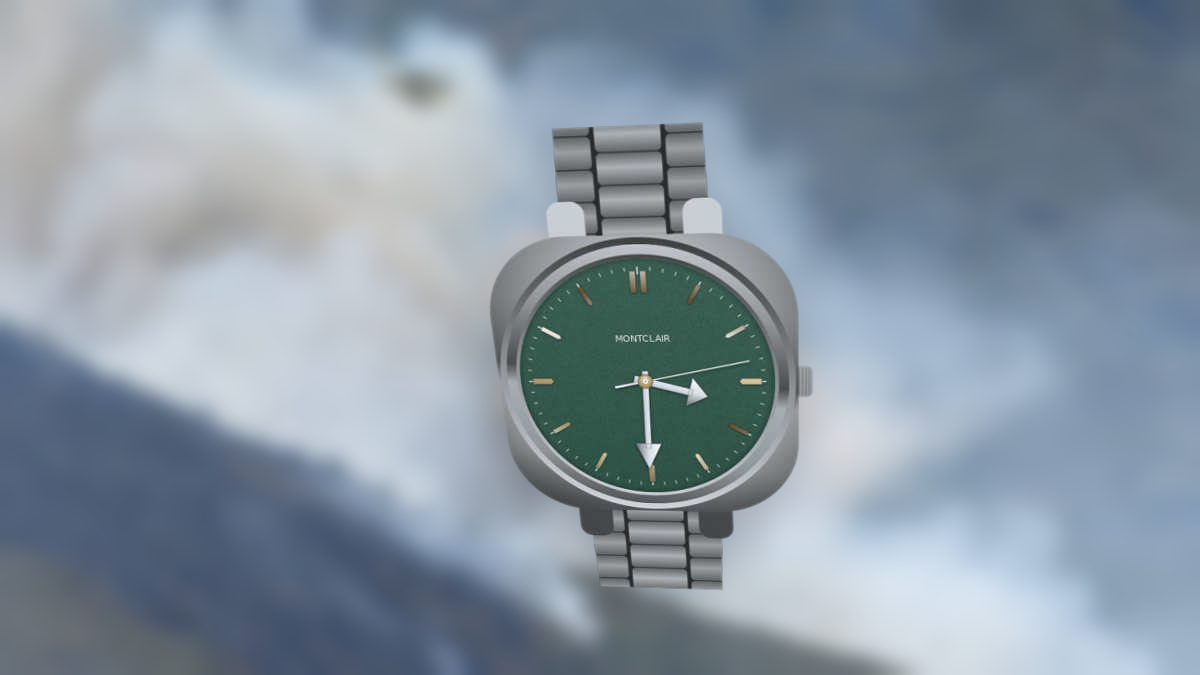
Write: 3 h 30 min 13 s
